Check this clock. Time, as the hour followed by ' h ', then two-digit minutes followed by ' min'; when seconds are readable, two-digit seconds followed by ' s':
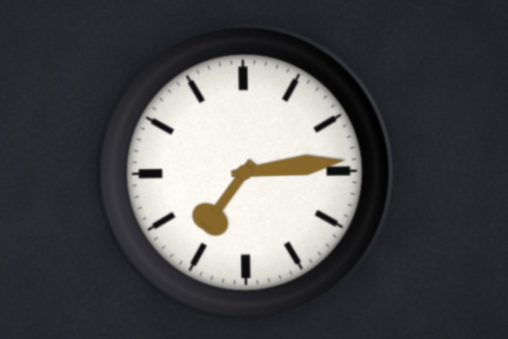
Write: 7 h 14 min
